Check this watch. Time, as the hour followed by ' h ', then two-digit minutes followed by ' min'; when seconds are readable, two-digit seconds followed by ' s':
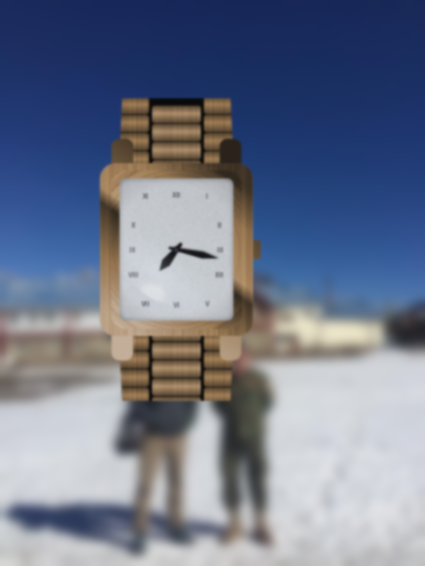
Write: 7 h 17 min
